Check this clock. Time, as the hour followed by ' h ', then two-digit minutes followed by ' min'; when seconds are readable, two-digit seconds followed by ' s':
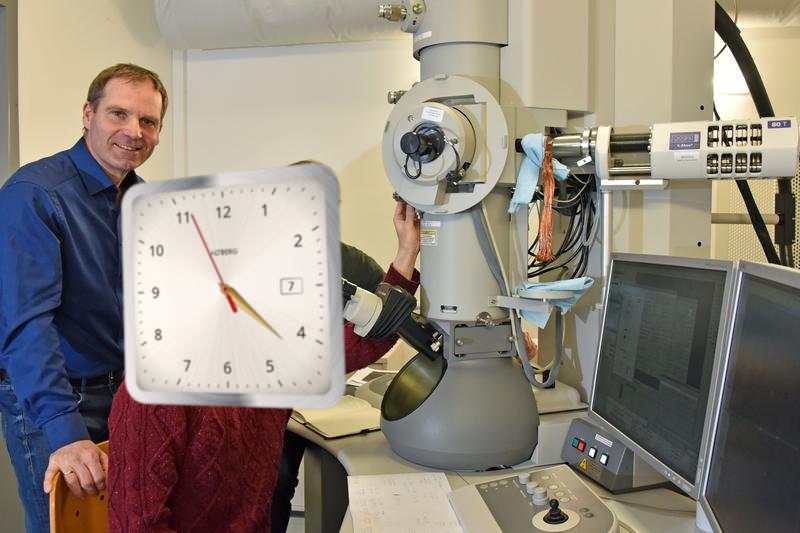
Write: 4 h 21 min 56 s
